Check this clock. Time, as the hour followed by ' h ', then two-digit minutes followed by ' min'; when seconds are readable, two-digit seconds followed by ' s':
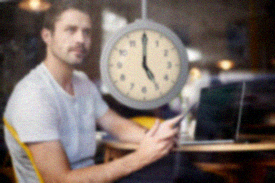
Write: 5 h 00 min
